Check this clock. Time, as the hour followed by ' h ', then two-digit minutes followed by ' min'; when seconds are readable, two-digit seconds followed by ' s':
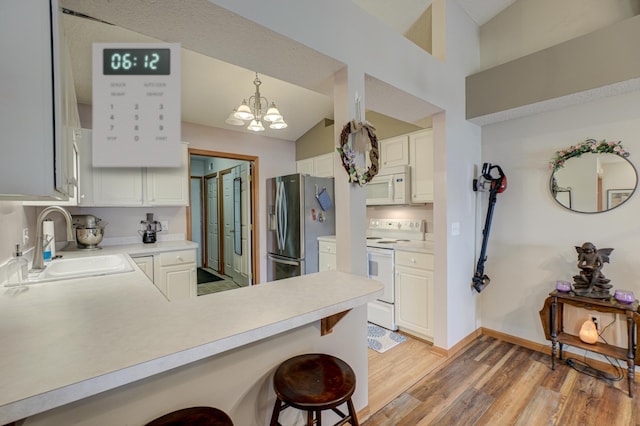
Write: 6 h 12 min
